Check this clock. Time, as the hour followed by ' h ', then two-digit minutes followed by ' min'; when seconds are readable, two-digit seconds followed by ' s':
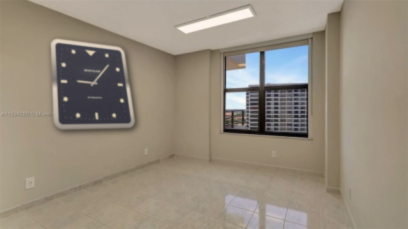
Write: 9 h 07 min
